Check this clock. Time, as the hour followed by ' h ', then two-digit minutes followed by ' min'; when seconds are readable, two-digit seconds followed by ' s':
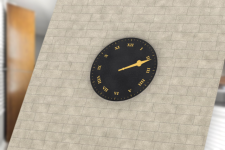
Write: 2 h 11 min
